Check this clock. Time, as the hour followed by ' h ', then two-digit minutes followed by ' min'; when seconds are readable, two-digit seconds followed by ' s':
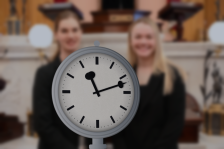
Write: 11 h 12 min
